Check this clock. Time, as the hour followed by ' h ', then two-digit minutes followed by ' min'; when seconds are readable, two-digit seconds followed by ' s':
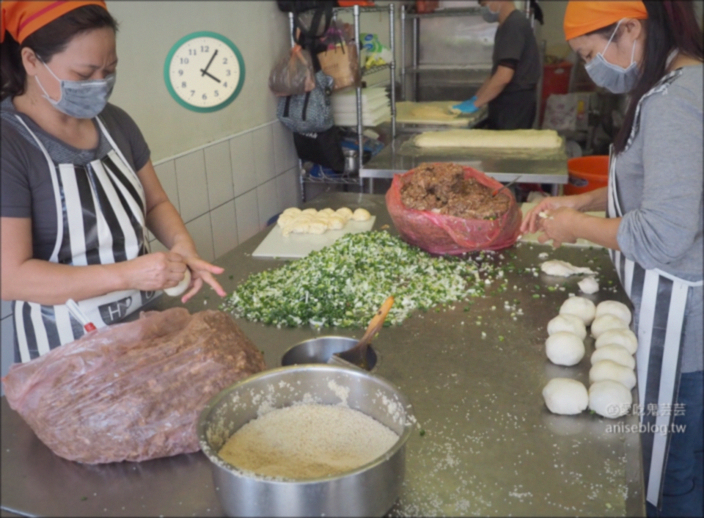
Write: 4 h 05 min
